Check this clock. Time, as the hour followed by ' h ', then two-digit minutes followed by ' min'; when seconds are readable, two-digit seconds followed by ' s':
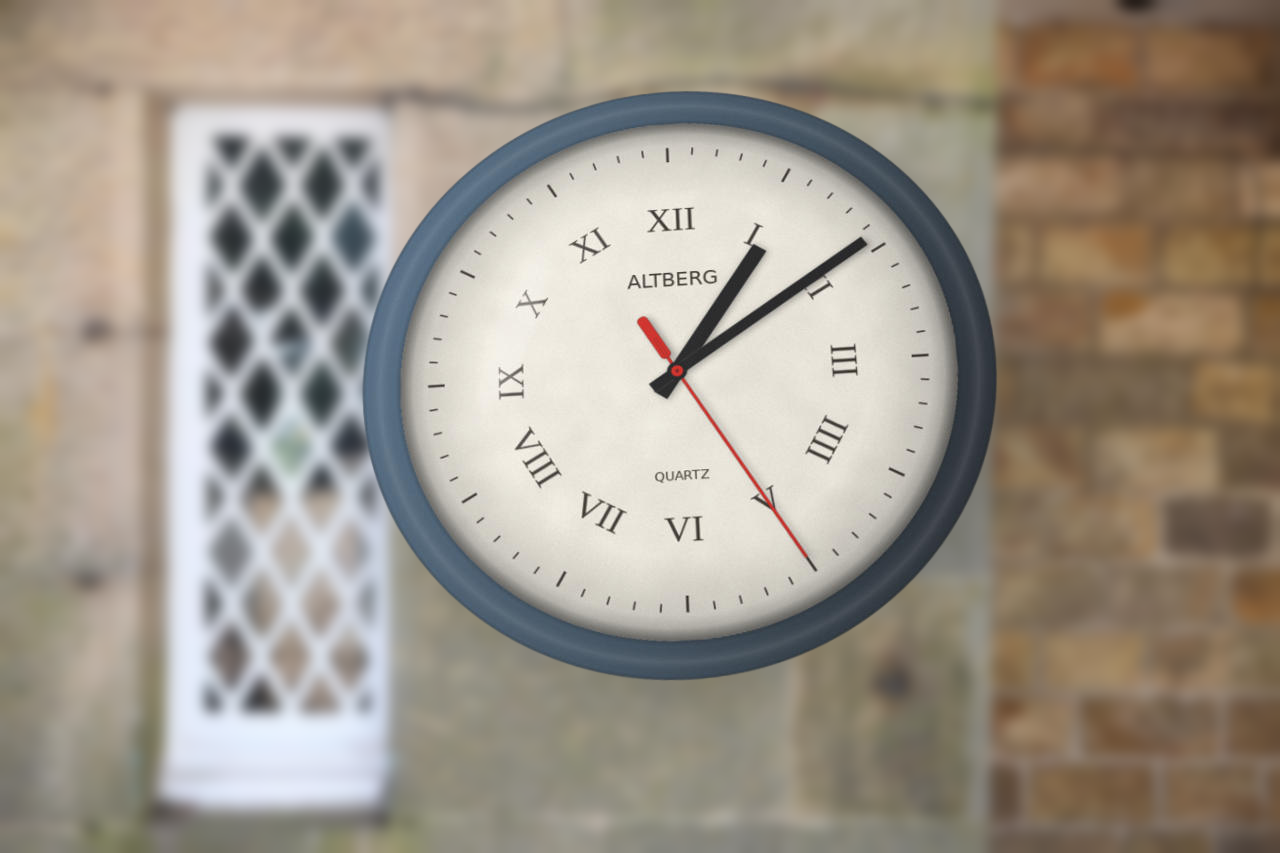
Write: 1 h 09 min 25 s
